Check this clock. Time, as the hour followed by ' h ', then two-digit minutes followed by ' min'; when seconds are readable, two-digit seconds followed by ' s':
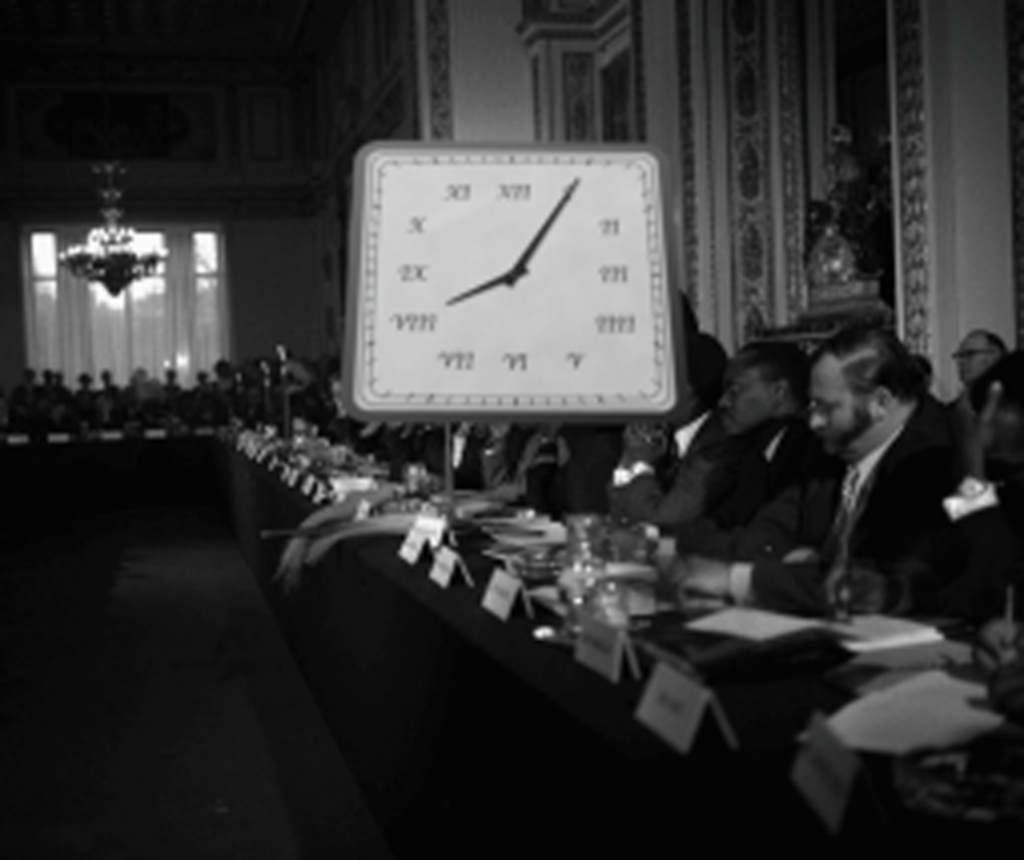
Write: 8 h 05 min
